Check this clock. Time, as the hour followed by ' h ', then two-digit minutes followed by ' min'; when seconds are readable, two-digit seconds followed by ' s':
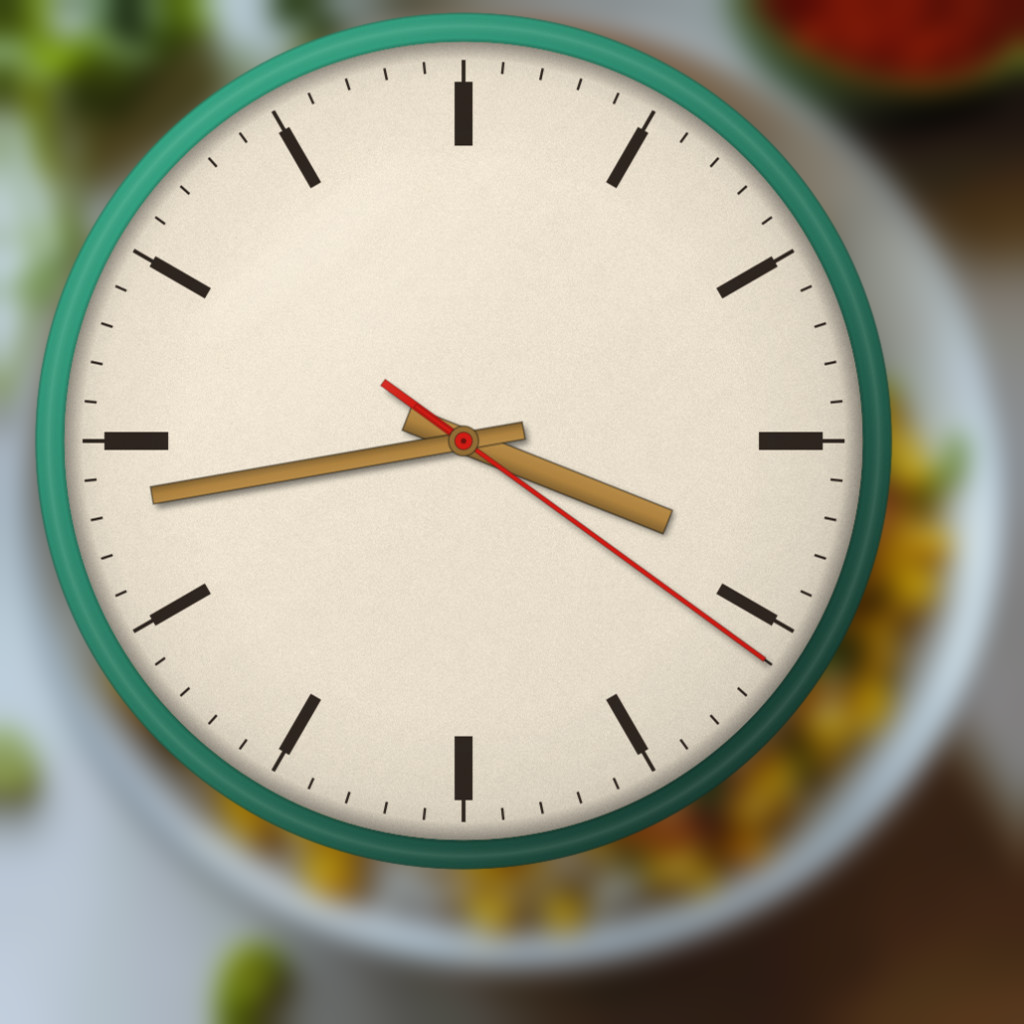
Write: 3 h 43 min 21 s
